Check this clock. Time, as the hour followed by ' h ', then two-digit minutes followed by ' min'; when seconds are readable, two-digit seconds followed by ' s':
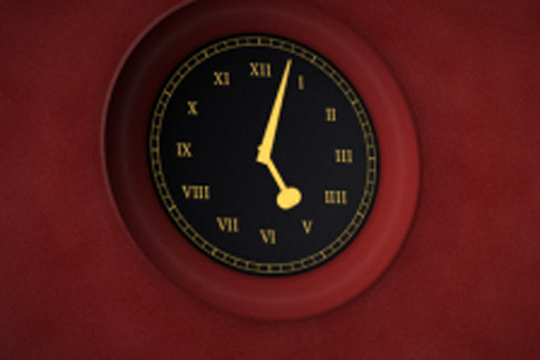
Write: 5 h 03 min
